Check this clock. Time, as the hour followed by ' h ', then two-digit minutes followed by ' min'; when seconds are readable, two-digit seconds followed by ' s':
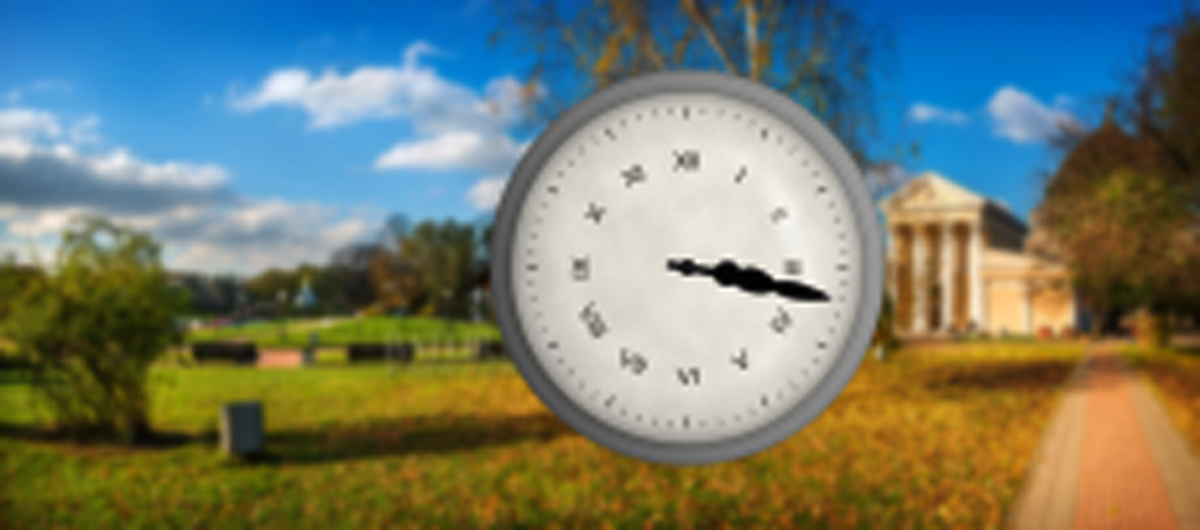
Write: 3 h 17 min
